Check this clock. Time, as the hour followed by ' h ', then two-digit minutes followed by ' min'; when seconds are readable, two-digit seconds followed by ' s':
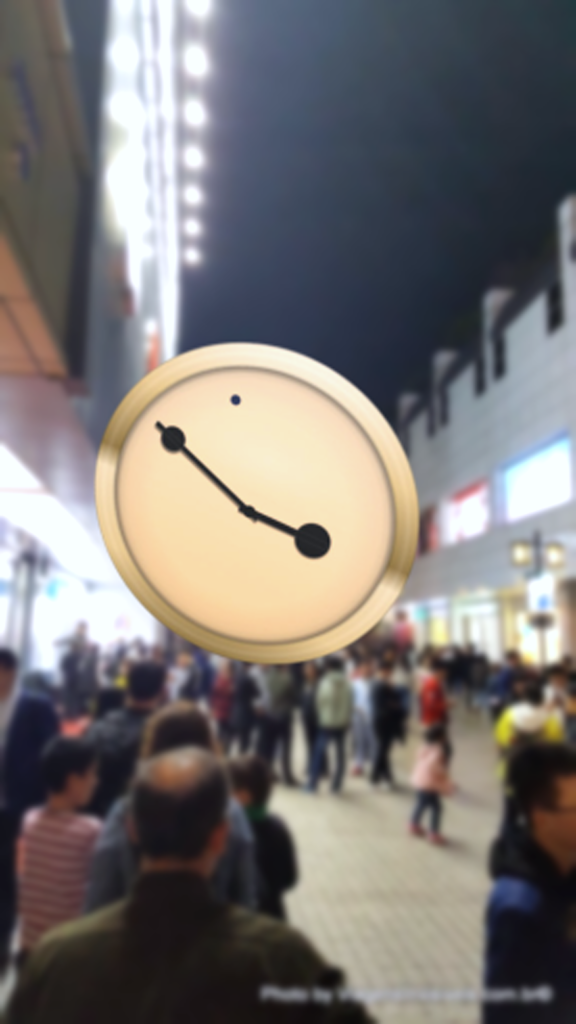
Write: 3 h 53 min
